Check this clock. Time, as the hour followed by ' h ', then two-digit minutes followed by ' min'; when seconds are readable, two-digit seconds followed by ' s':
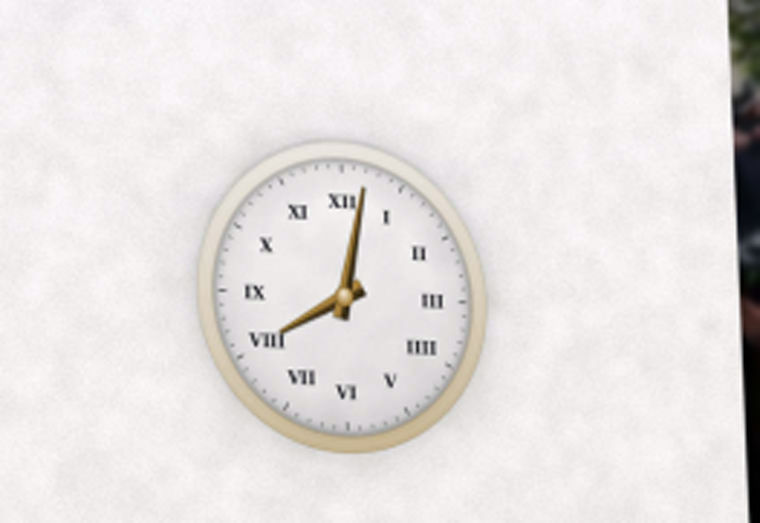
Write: 8 h 02 min
